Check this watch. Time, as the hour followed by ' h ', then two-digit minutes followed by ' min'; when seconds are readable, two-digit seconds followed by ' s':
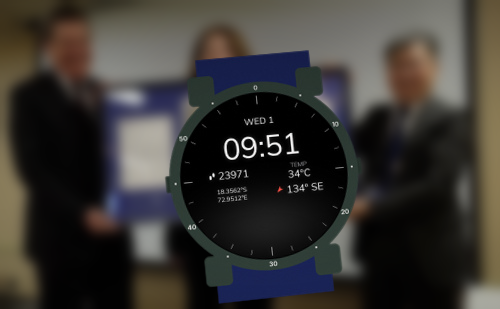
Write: 9 h 51 min
